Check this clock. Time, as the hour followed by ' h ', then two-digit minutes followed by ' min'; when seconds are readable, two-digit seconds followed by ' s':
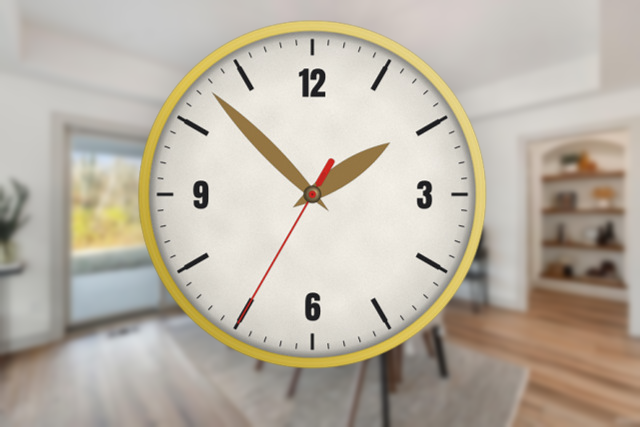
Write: 1 h 52 min 35 s
